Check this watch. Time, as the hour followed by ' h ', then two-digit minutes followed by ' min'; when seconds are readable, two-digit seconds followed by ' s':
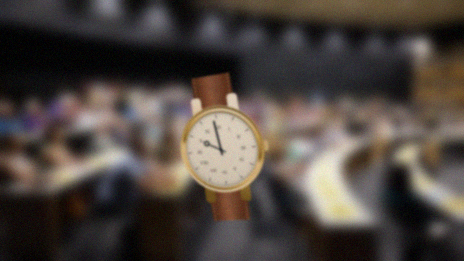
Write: 9 h 59 min
